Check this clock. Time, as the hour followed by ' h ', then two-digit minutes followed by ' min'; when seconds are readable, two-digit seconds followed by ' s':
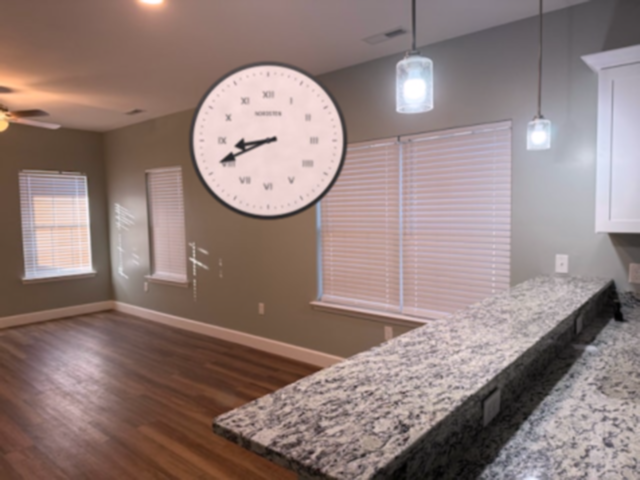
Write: 8 h 41 min
